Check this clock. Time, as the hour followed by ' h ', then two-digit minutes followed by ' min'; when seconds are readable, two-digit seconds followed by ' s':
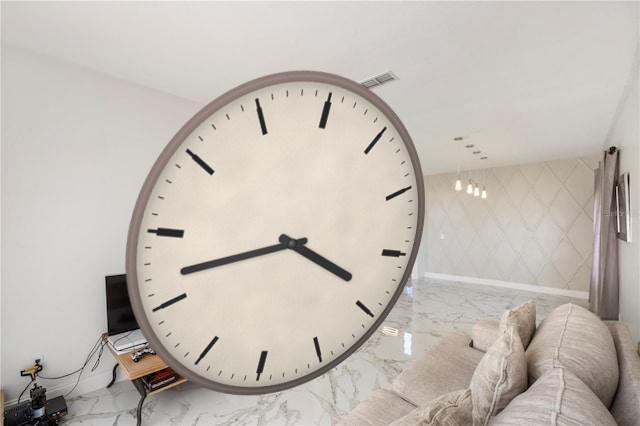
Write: 3 h 42 min
